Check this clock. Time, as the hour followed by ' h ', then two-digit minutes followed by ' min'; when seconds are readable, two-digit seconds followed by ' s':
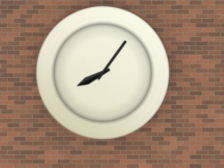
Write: 8 h 06 min
